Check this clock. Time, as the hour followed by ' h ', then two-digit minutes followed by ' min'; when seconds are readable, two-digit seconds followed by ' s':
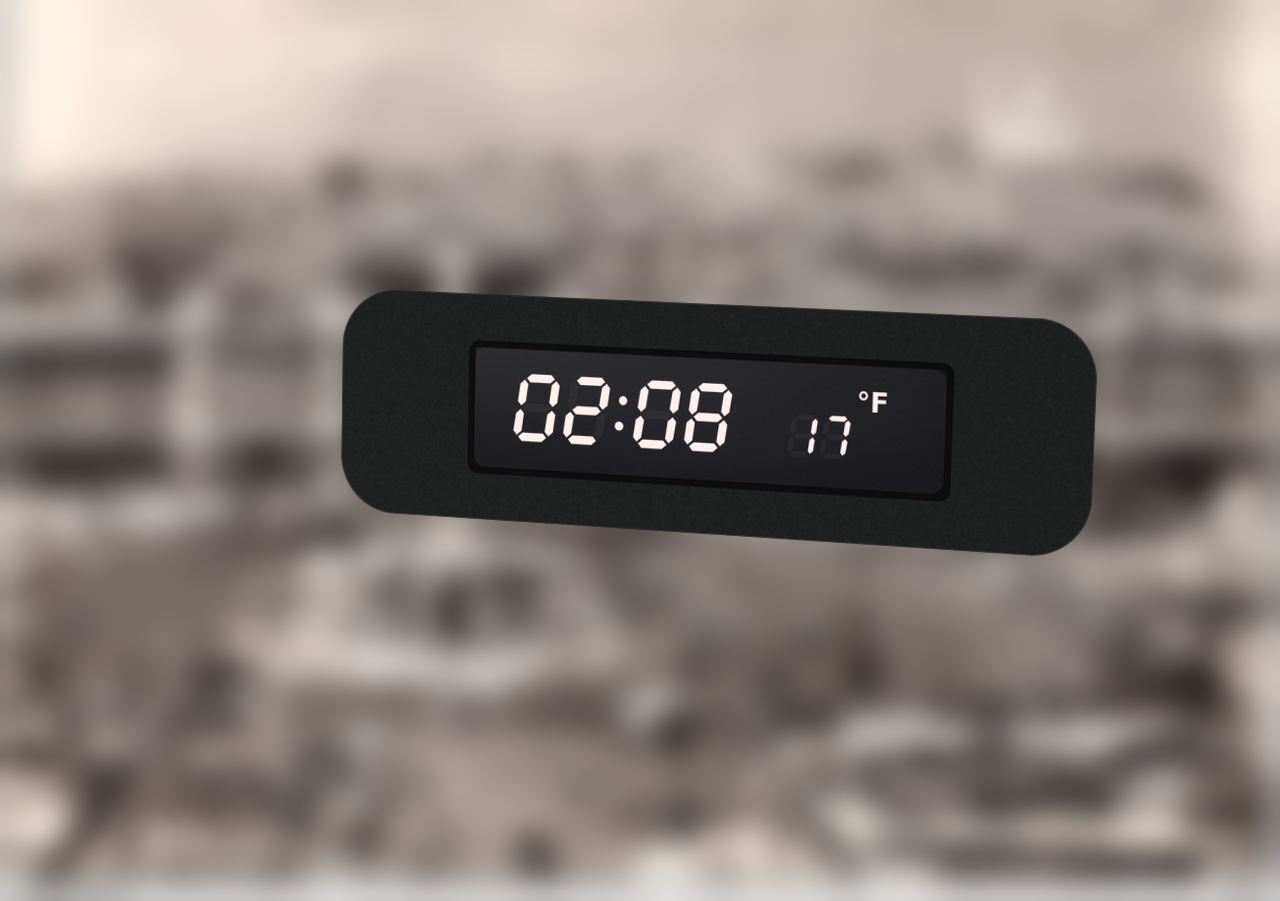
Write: 2 h 08 min
